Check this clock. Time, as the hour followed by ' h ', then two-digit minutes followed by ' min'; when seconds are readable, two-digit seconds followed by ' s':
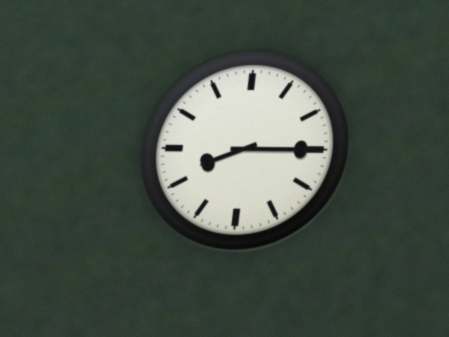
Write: 8 h 15 min
